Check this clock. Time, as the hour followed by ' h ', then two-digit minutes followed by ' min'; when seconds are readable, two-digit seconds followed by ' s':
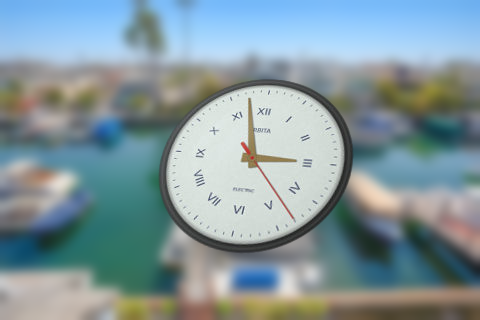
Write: 2 h 57 min 23 s
